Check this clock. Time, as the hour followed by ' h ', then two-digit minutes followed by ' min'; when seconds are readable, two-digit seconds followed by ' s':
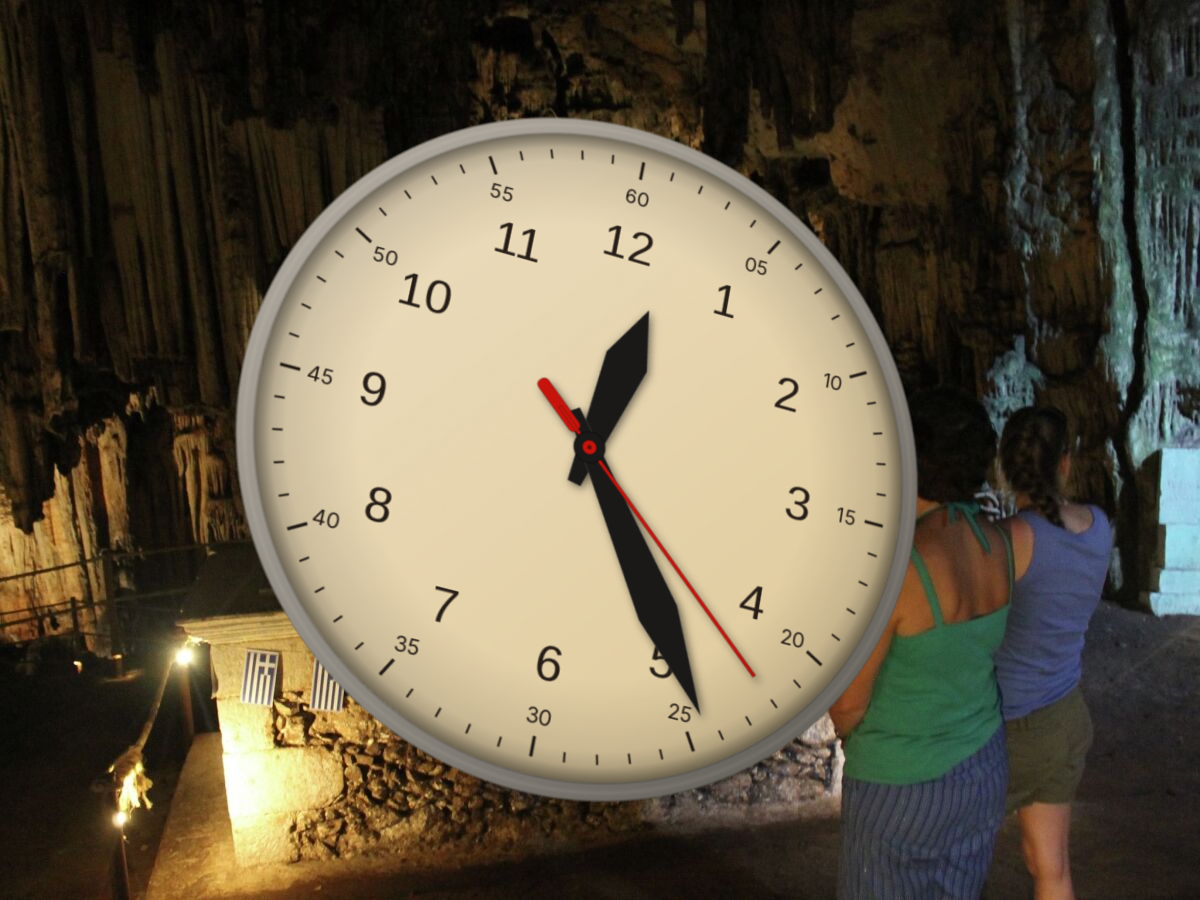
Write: 12 h 24 min 22 s
